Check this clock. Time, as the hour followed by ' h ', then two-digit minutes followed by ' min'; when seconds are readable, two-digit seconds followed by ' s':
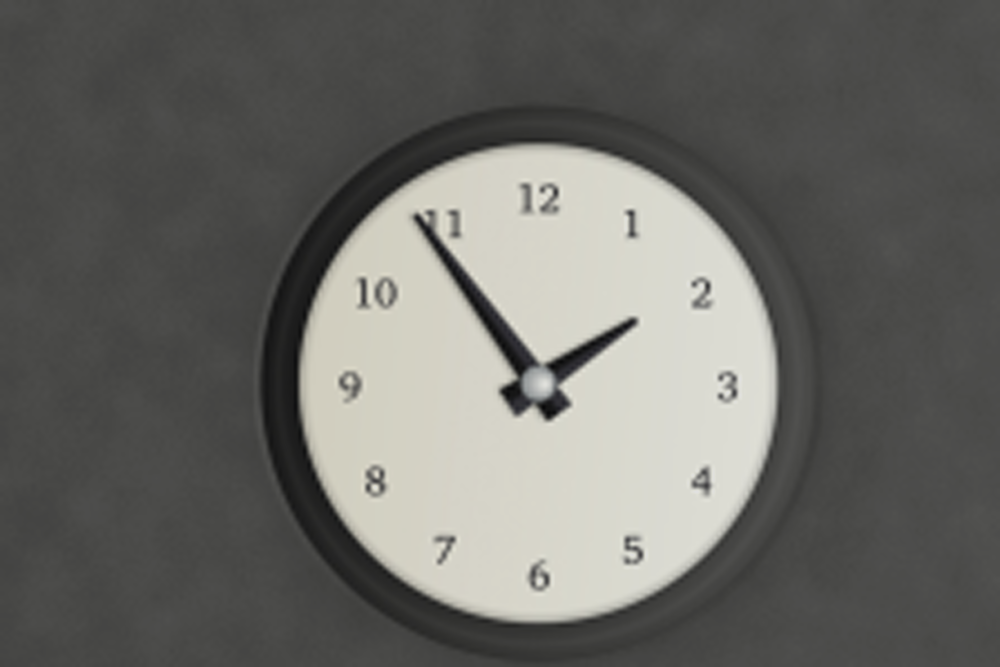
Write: 1 h 54 min
